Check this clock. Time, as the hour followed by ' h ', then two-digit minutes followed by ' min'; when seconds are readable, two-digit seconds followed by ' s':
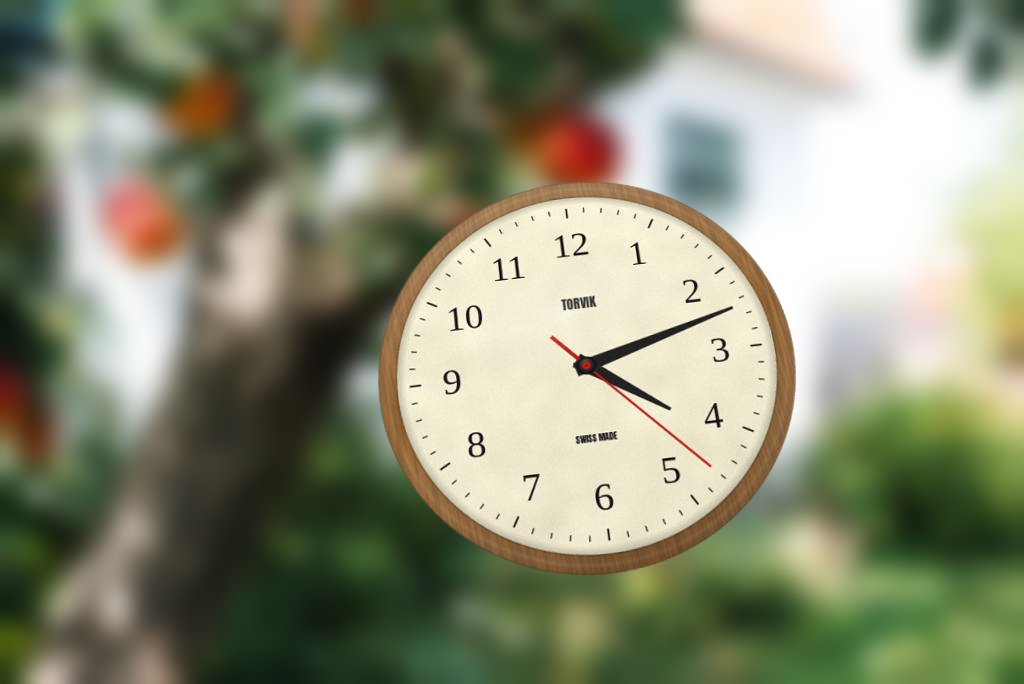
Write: 4 h 12 min 23 s
